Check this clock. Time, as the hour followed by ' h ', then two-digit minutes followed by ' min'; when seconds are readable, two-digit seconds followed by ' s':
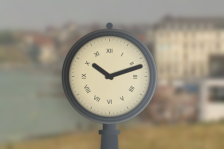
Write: 10 h 12 min
